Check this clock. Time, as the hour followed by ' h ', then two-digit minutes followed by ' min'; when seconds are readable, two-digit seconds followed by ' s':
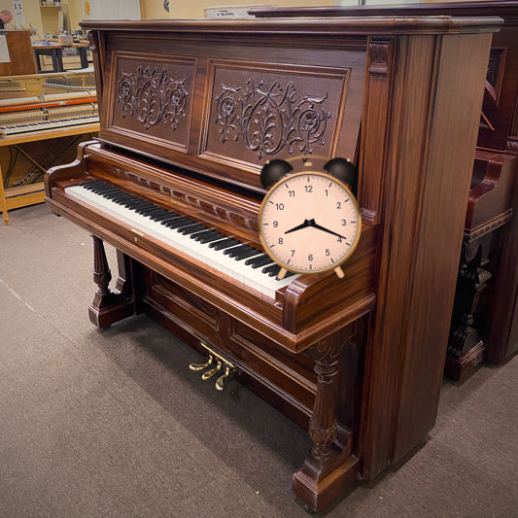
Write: 8 h 19 min
